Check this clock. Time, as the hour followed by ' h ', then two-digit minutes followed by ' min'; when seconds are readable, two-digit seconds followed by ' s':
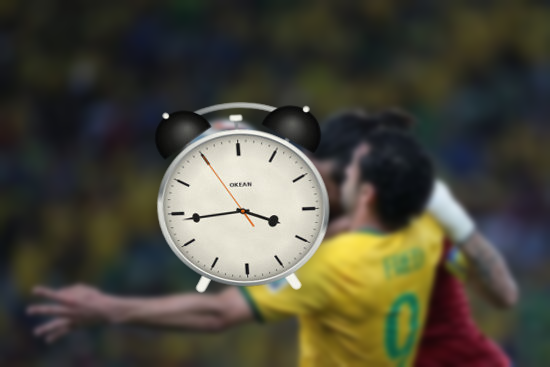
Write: 3 h 43 min 55 s
